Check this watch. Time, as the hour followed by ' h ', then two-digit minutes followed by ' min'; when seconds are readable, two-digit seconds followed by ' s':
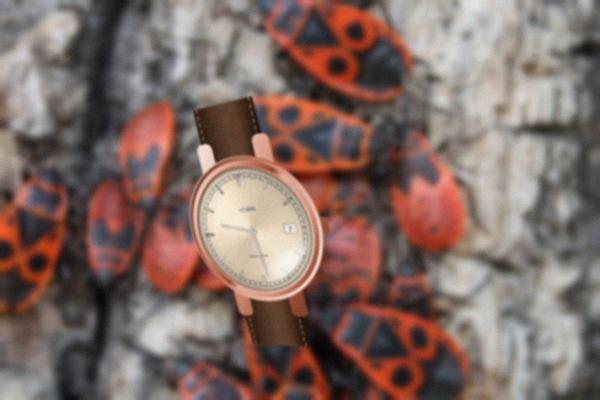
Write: 9 h 29 min
